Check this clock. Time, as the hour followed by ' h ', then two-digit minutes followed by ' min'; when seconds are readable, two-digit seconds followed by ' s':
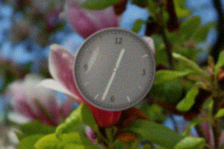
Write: 12 h 33 min
